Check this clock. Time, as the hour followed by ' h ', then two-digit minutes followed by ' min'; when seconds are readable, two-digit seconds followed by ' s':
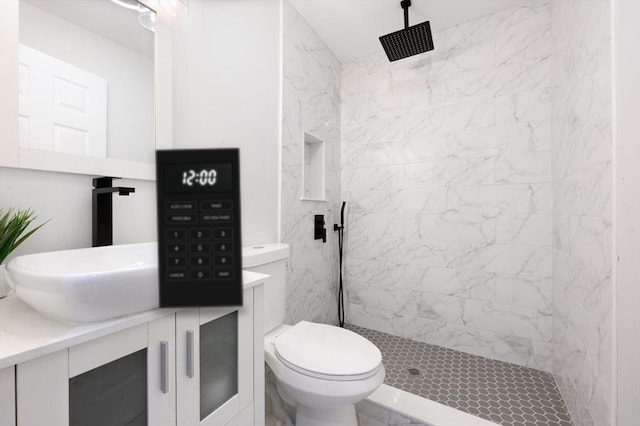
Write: 12 h 00 min
